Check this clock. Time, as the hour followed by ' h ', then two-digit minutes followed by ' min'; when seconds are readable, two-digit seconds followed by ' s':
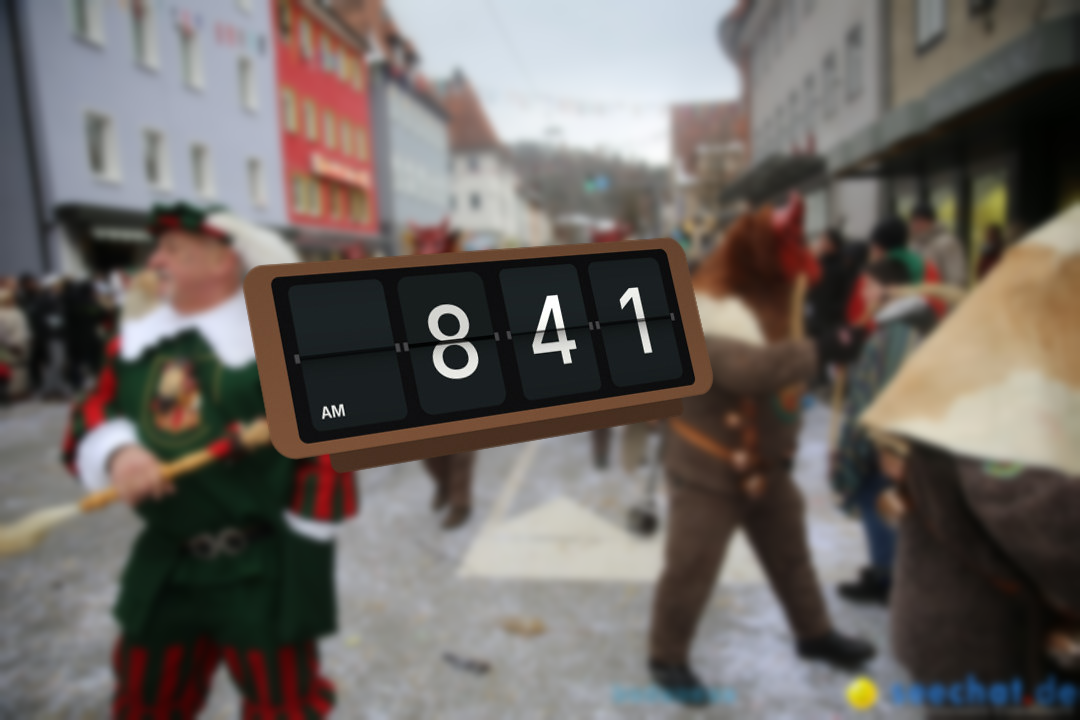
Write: 8 h 41 min
